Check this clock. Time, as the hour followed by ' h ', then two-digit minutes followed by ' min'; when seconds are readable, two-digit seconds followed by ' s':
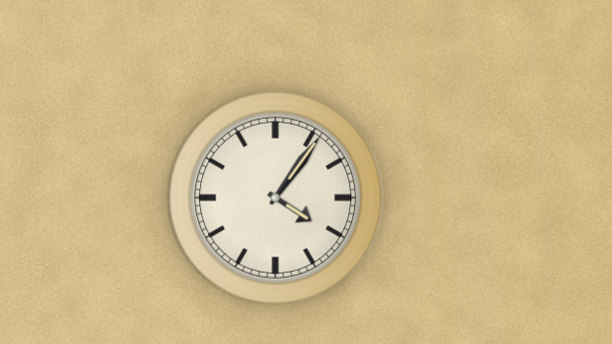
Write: 4 h 06 min
